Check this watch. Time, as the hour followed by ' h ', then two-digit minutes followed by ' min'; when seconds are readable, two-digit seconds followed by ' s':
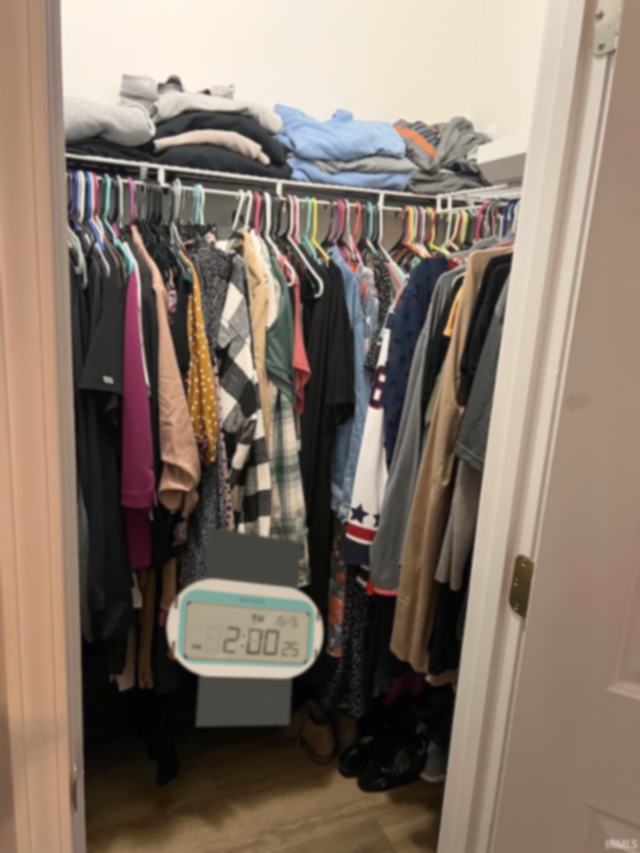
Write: 2 h 00 min
